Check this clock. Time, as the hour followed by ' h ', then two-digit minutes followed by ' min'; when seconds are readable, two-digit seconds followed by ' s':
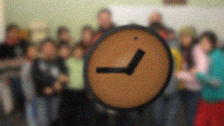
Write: 12 h 44 min
